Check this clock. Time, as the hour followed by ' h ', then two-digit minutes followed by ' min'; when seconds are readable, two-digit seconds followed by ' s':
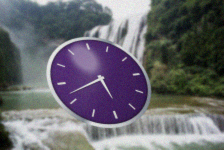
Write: 5 h 42 min
